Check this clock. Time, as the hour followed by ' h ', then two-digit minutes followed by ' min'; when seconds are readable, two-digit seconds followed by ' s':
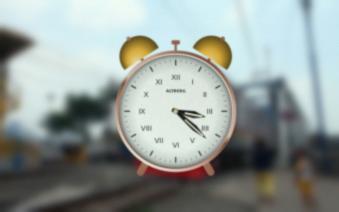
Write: 3 h 22 min
